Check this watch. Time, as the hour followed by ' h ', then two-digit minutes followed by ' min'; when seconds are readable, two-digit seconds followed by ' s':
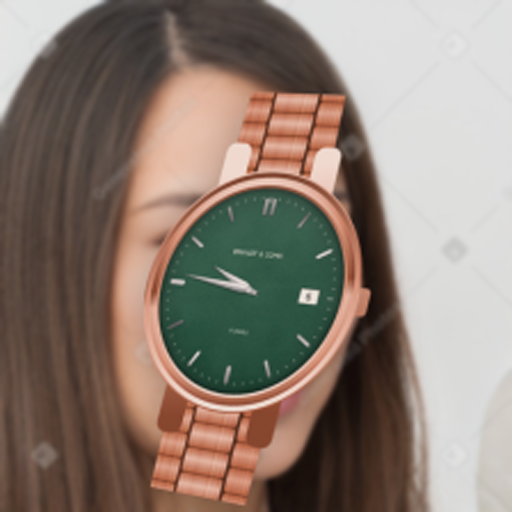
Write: 9 h 46 min
